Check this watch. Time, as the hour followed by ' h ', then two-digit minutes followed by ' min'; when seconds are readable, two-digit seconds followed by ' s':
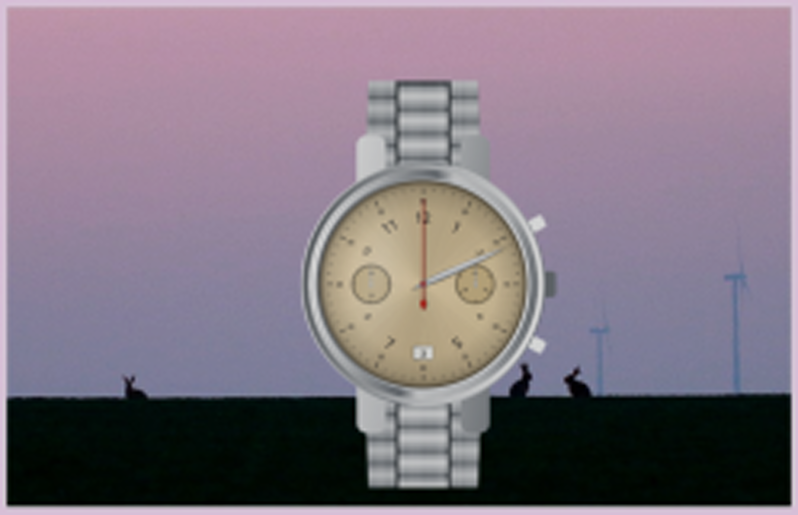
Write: 2 h 11 min
